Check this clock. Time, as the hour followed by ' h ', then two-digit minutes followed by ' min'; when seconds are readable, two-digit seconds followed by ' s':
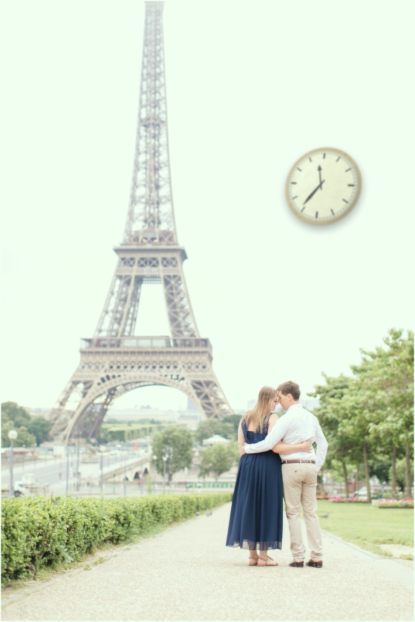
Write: 11 h 36 min
